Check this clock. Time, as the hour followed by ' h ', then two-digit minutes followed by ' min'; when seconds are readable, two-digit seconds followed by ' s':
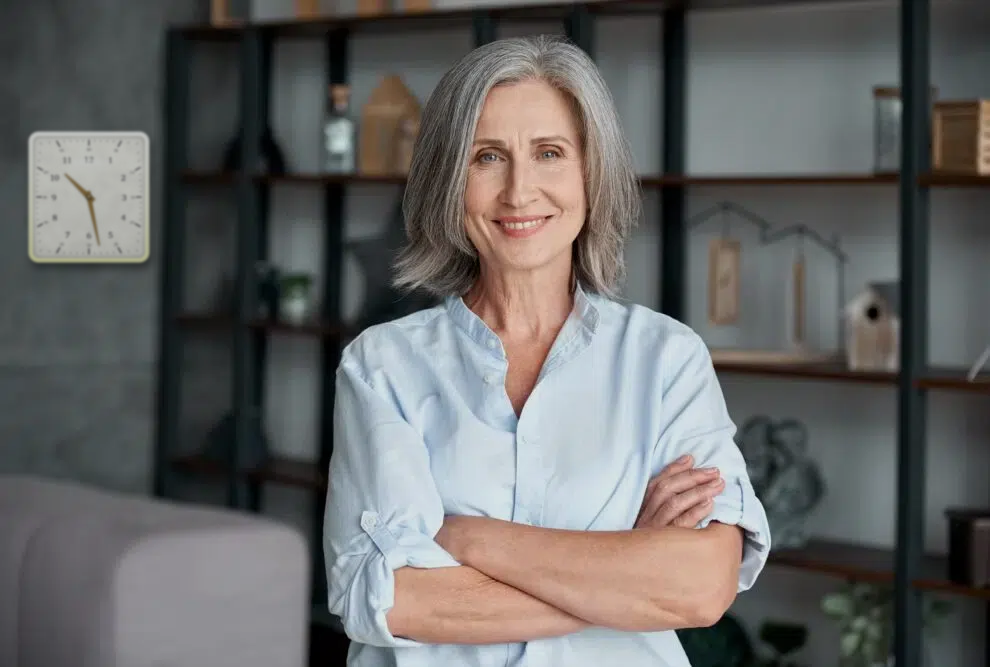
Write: 10 h 28 min
